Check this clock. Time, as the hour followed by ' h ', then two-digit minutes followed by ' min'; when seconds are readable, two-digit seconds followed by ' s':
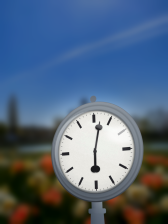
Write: 6 h 02 min
